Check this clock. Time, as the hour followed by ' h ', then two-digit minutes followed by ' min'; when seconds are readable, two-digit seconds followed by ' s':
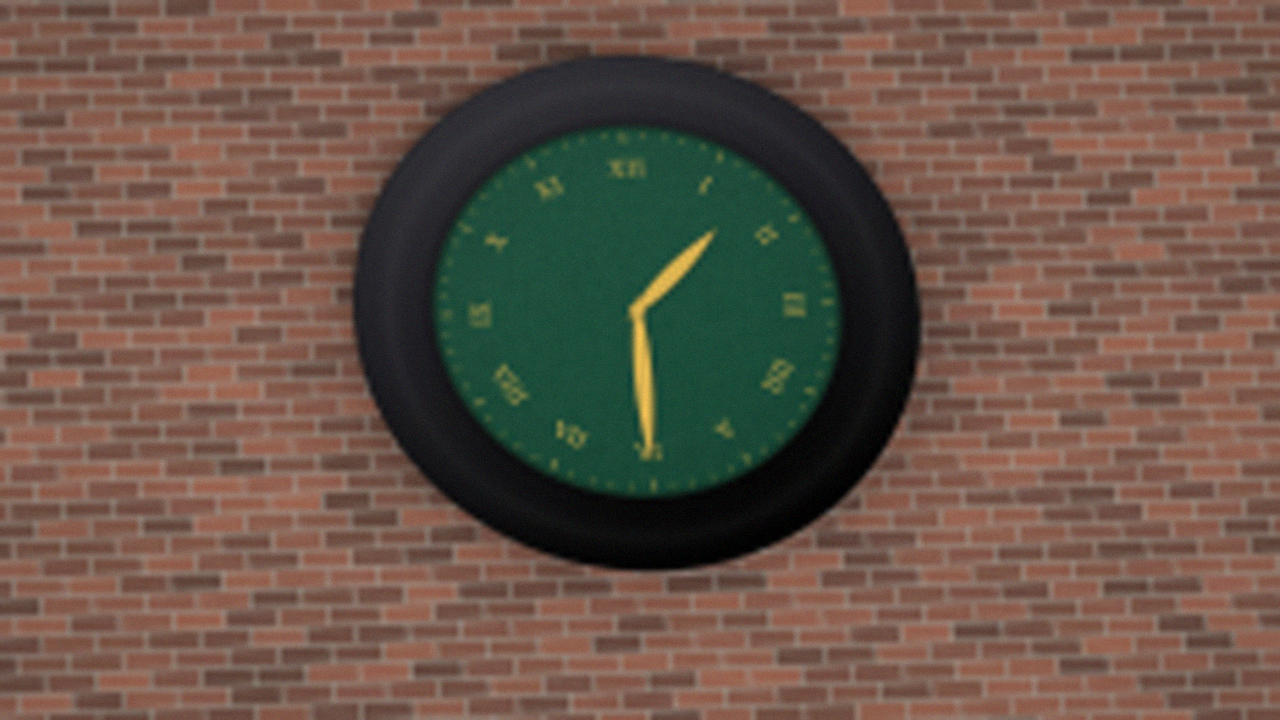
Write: 1 h 30 min
